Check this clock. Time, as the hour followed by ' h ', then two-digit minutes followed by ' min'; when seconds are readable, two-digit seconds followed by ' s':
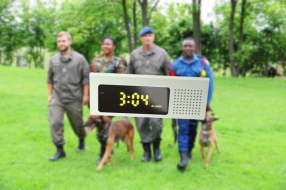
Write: 3 h 04 min
